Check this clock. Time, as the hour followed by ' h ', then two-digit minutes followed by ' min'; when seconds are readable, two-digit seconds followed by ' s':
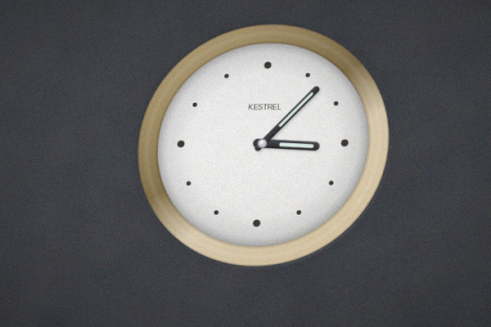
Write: 3 h 07 min
